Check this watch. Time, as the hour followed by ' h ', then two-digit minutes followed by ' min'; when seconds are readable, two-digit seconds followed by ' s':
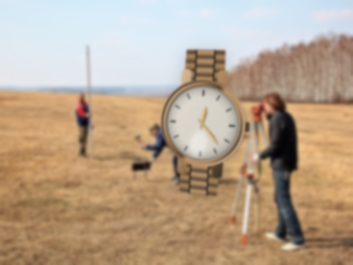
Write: 12 h 23 min
